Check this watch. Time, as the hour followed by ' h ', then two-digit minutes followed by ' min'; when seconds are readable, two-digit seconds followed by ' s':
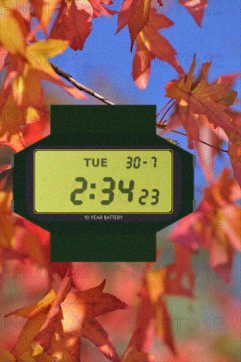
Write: 2 h 34 min 23 s
